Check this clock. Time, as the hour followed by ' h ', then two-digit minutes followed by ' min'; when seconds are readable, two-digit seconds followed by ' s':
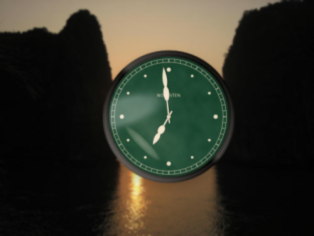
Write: 6 h 59 min
